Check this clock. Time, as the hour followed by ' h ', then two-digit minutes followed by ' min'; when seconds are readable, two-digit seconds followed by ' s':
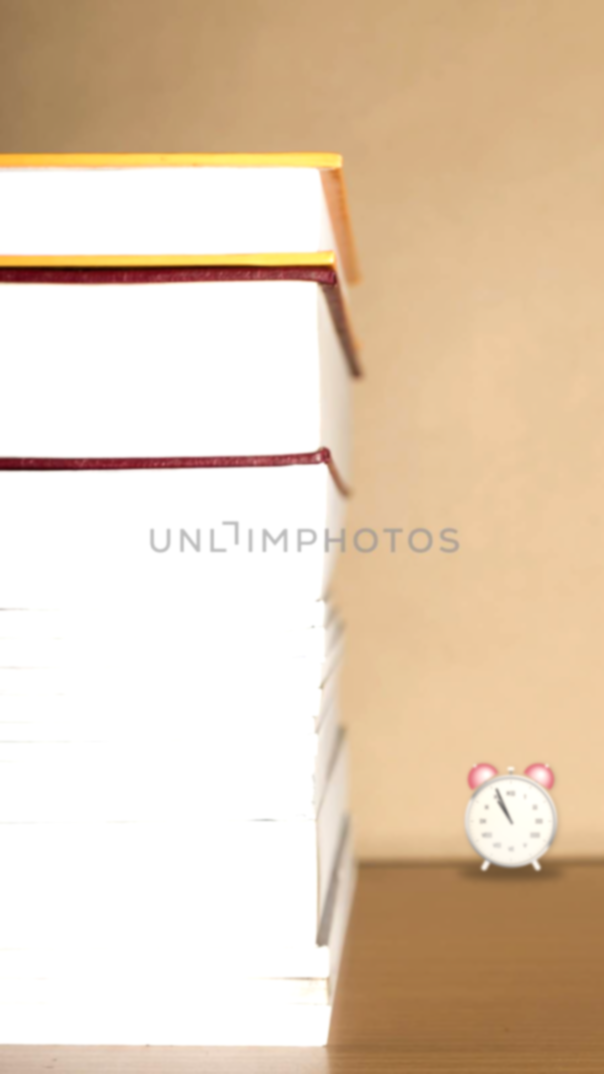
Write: 10 h 56 min
